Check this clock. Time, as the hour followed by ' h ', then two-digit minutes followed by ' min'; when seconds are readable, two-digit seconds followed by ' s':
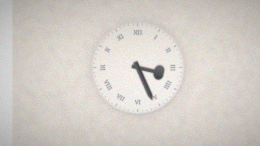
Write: 3 h 26 min
